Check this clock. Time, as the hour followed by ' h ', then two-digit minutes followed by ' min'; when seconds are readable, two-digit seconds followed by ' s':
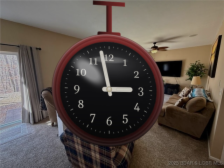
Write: 2 h 58 min
